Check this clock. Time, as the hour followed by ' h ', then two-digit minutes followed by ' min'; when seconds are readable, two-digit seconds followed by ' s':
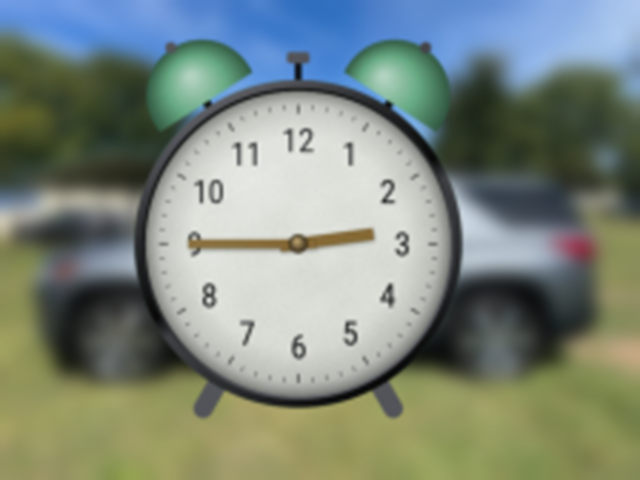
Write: 2 h 45 min
